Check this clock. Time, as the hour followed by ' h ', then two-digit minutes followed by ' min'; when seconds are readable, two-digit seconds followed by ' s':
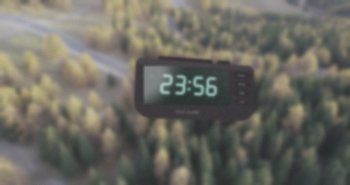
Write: 23 h 56 min
